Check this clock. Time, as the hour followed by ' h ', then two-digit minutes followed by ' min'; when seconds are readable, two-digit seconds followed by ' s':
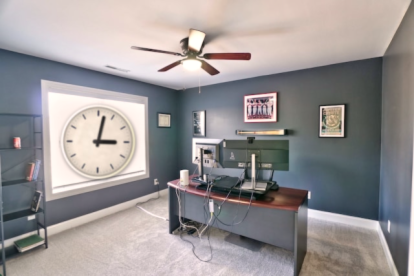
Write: 3 h 02 min
